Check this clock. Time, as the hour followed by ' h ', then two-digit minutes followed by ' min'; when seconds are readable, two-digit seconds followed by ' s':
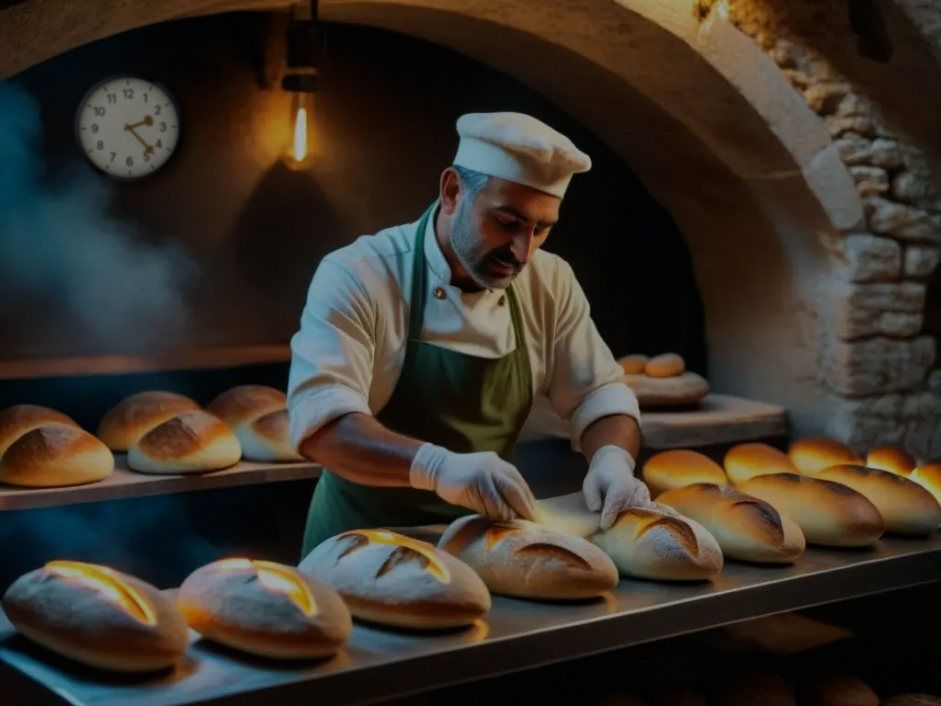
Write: 2 h 23 min
